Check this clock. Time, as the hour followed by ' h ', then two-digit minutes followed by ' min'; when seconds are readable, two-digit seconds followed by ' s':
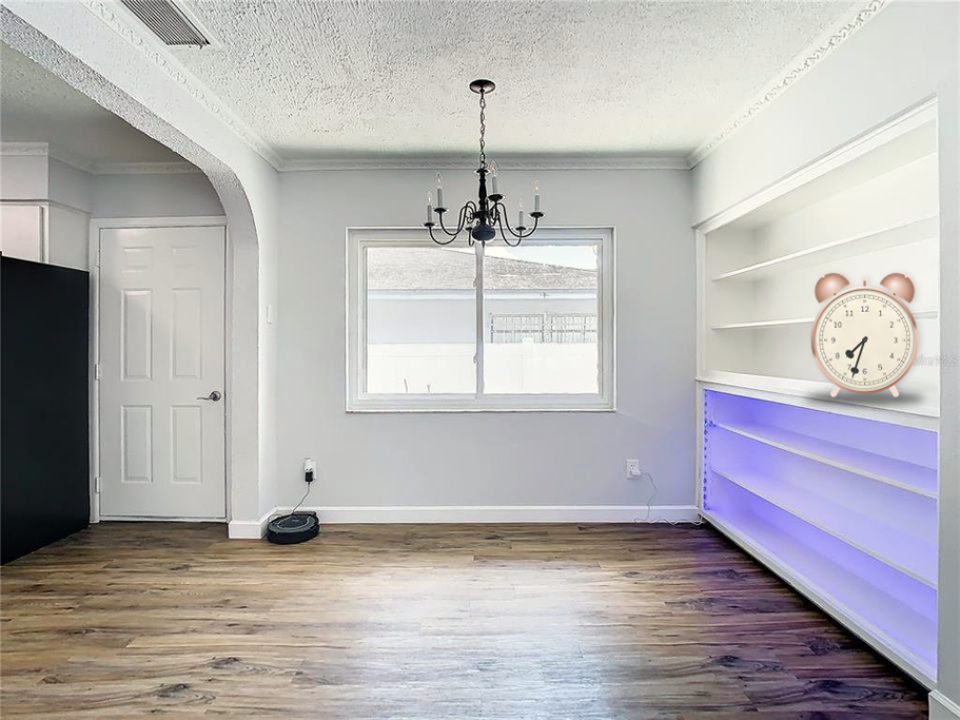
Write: 7 h 33 min
